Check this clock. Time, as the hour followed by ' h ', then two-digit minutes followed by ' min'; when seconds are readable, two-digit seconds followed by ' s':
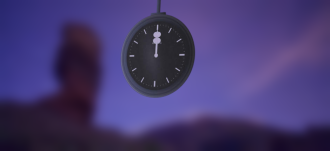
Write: 12 h 00 min
